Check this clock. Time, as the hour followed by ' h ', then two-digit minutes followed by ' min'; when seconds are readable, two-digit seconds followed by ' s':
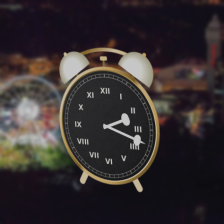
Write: 2 h 18 min
